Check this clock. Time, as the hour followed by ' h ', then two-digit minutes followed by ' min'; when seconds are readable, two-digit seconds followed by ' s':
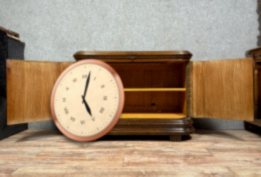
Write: 5 h 02 min
